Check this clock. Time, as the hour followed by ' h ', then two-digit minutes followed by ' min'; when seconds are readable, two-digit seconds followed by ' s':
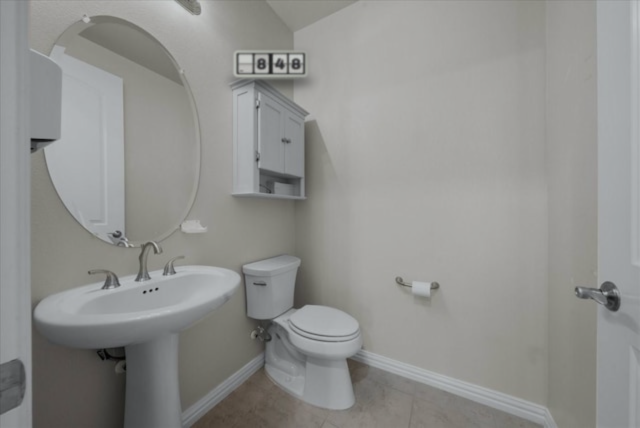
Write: 8 h 48 min
